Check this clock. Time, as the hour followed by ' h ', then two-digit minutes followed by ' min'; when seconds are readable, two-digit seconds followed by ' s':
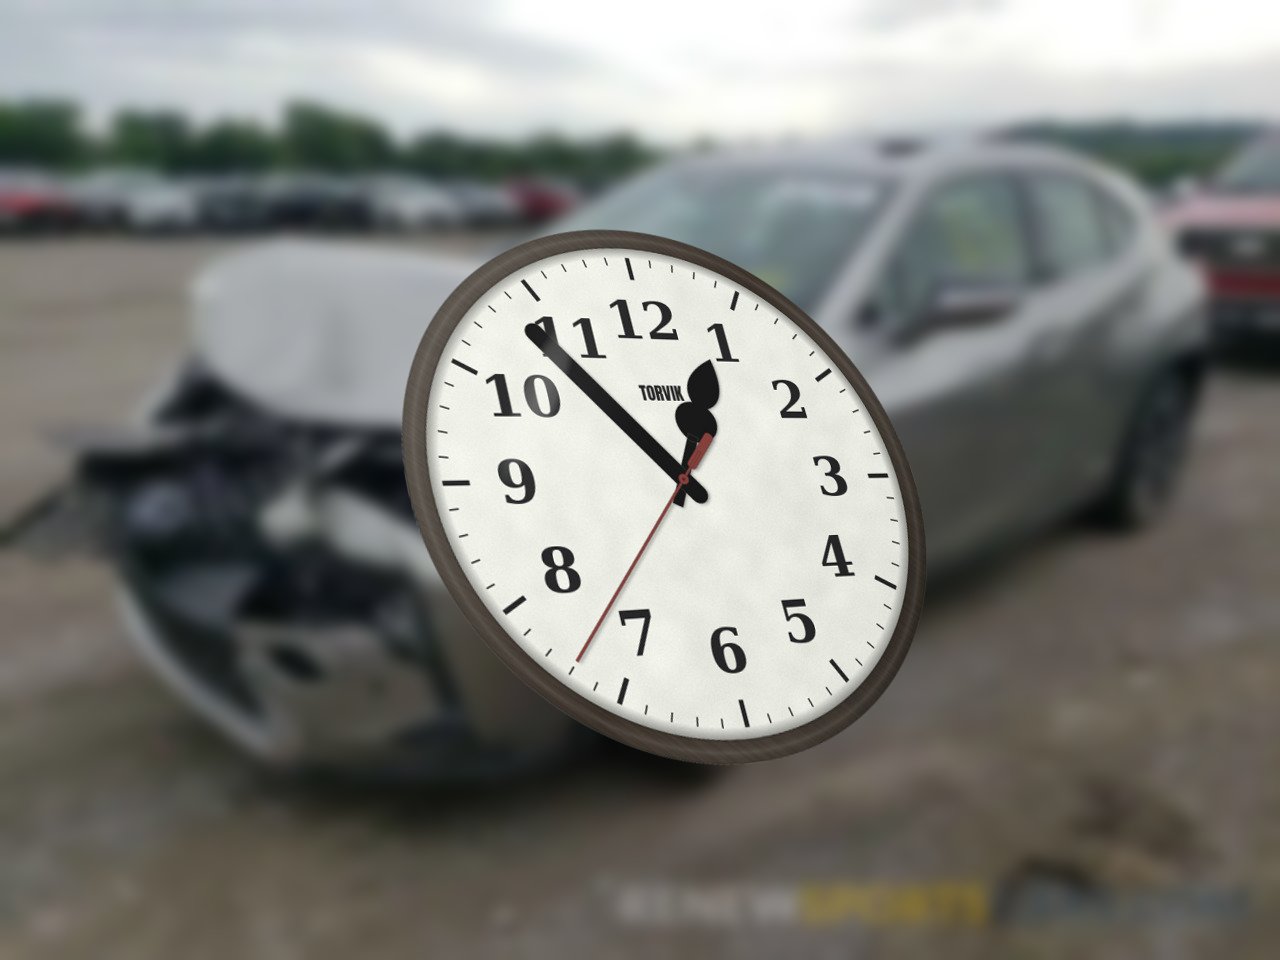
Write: 12 h 53 min 37 s
